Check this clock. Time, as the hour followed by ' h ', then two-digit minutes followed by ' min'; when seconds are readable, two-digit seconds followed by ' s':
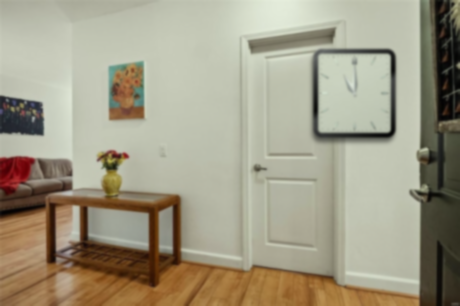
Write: 11 h 00 min
